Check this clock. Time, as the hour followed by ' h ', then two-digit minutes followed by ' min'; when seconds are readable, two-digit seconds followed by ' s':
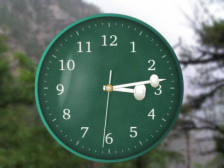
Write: 3 h 13 min 31 s
